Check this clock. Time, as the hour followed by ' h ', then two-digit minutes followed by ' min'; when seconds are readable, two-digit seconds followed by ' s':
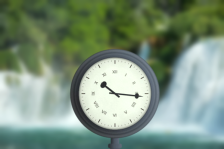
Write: 10 h 16 min
